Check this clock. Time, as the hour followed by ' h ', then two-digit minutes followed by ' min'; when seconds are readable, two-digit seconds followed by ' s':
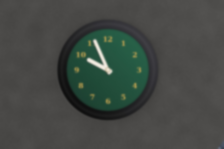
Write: 9 h 56 min
